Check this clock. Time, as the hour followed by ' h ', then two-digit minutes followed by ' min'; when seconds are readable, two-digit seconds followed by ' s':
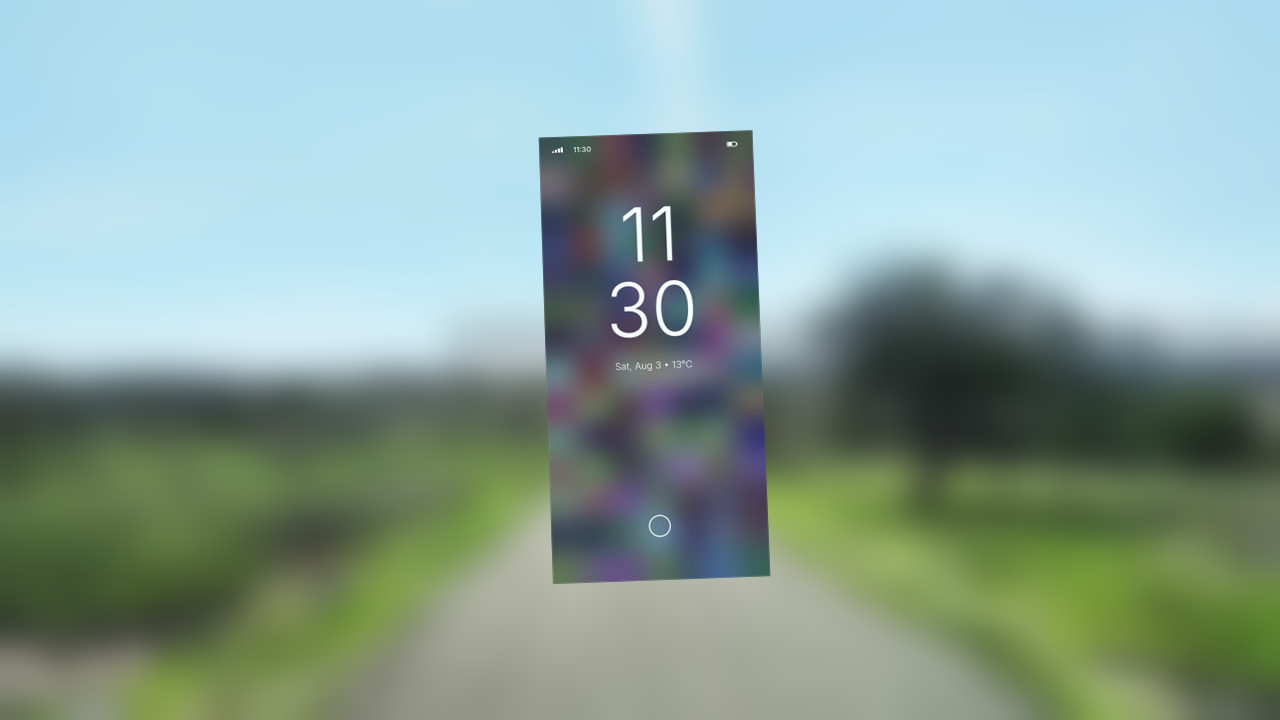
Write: 11 h 30 min
